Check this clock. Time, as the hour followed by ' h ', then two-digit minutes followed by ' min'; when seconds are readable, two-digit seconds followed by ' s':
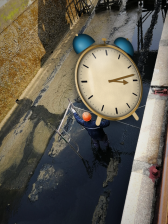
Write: 3 h 13 min
